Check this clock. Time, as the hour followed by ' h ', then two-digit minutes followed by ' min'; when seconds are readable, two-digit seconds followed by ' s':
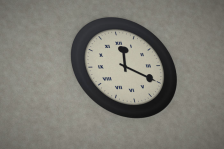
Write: 12 h 20 min
